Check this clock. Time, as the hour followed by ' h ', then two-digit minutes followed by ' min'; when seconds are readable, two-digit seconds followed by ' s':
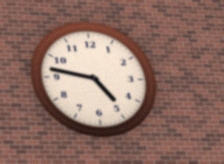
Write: 4 h 47 min
